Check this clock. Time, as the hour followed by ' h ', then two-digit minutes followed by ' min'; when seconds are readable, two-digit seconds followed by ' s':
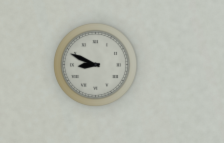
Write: 8 h 49 min
